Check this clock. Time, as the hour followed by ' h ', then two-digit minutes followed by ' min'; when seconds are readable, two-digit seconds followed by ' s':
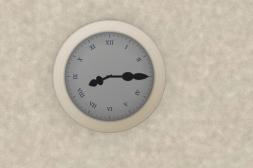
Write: 8 h 15 min
